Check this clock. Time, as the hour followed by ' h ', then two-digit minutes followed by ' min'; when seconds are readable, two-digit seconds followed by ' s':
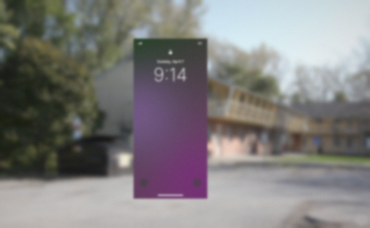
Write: 9 h 14 min
